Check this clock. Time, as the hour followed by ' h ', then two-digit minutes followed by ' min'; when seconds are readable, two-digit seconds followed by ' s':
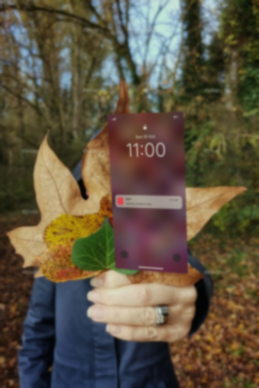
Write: 11 h 00 min
